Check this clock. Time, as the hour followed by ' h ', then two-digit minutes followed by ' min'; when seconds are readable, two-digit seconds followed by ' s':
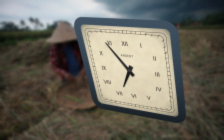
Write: 6 h 54 min
